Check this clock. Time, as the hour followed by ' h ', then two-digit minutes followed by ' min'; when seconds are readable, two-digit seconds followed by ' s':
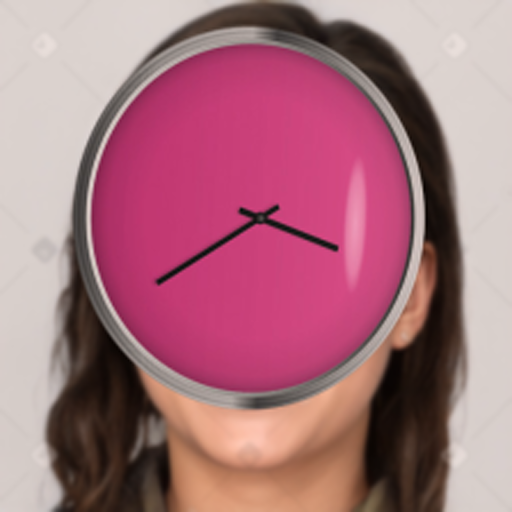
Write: 3 h 40 min
